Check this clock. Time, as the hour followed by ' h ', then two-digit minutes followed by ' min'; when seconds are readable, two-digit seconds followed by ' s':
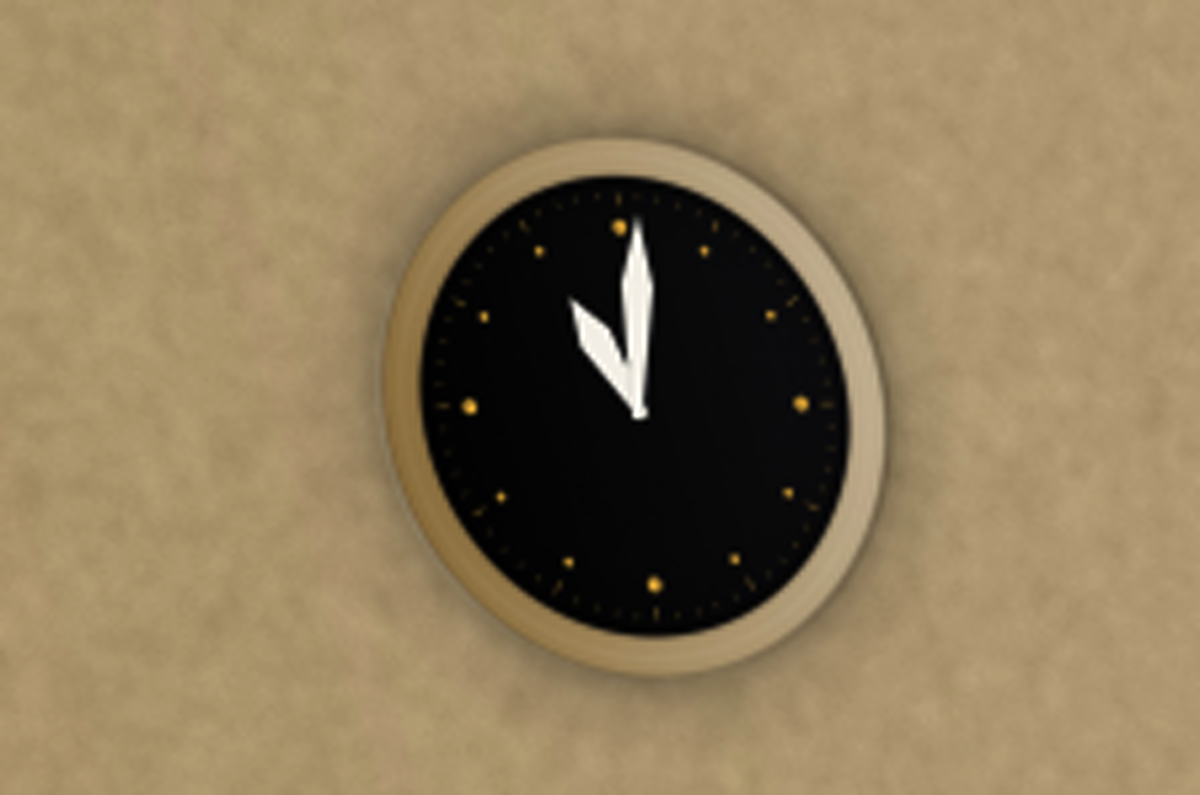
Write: 11 h 01 min
